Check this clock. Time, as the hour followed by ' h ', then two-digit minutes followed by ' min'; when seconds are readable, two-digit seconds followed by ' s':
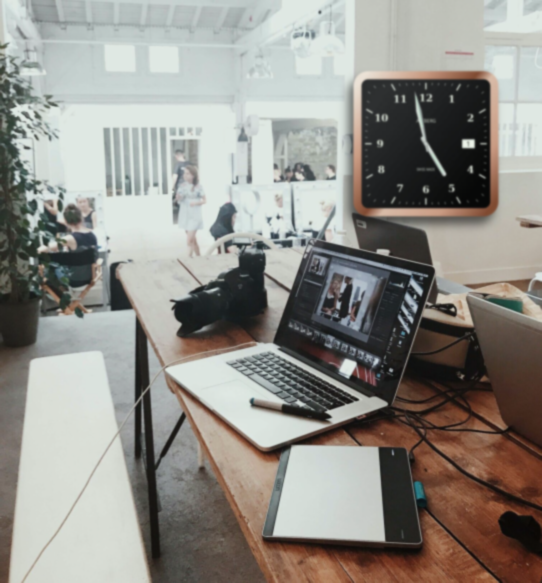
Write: 4 h 58 min
